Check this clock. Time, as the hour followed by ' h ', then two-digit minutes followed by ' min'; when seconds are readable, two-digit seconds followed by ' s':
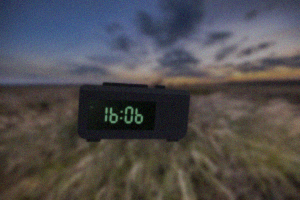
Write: 16 h 06 min
